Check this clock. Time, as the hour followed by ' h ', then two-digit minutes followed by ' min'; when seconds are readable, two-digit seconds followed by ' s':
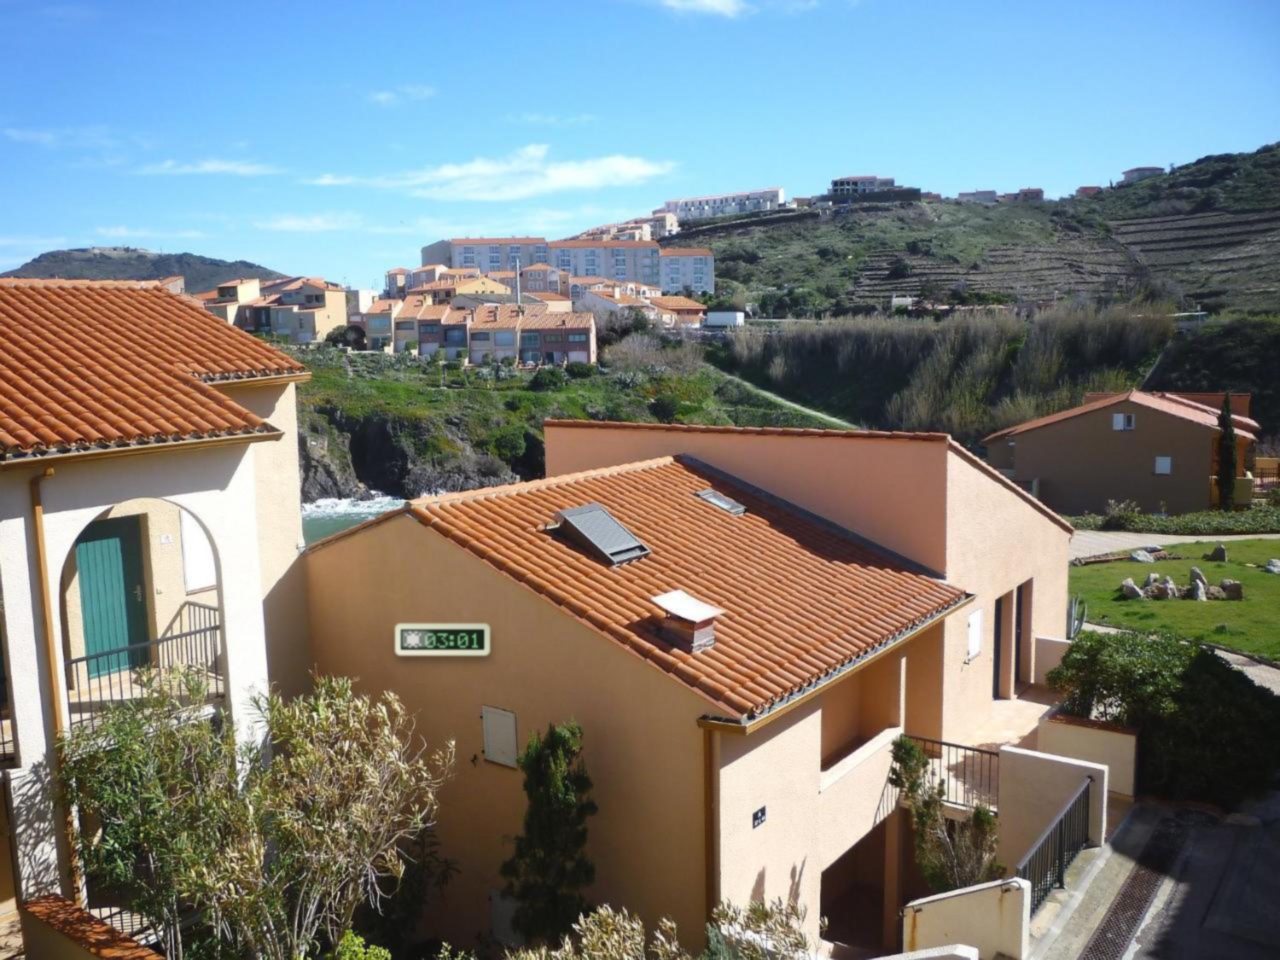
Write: 3 h 01 min
